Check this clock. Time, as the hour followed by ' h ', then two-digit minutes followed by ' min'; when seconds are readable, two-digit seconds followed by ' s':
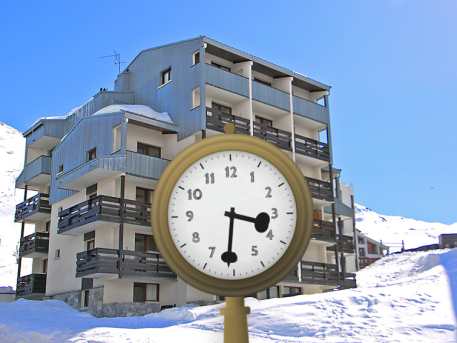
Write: 3 h 31 min
